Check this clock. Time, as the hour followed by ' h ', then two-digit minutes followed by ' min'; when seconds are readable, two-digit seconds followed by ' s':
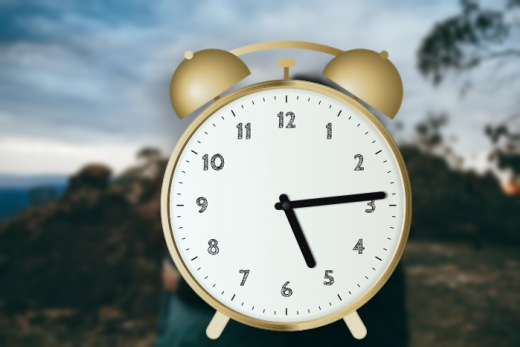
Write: 5 h 14 min
